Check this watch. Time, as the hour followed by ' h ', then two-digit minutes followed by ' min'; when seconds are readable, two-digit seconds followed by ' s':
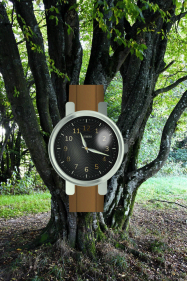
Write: 11 h 18 min
